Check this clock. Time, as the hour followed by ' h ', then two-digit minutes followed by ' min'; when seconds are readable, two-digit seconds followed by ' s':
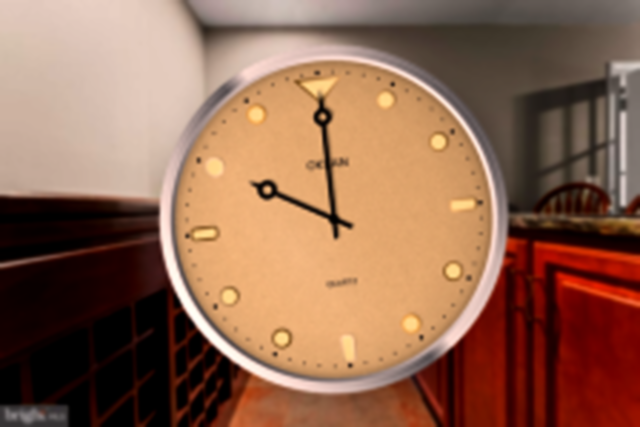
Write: 10 h 00 min
